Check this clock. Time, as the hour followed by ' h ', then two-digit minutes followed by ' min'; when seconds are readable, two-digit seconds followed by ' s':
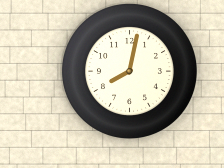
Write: 8 h 02 min
